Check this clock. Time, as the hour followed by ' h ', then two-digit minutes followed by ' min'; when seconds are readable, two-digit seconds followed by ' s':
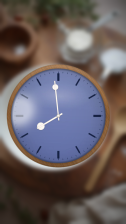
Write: 7 h 59 min
